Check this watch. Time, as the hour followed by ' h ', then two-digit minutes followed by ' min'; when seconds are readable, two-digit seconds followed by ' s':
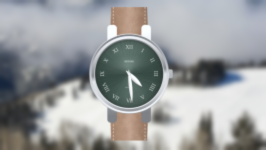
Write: 4 h 29 min
